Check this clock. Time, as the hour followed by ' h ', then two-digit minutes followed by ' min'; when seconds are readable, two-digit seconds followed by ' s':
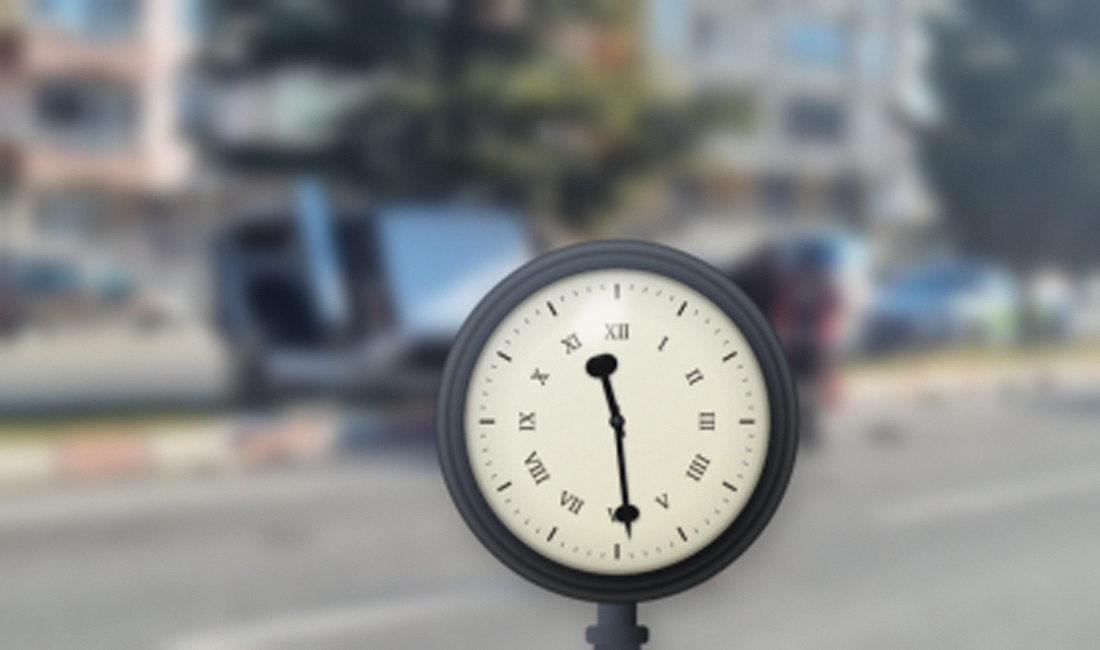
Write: 11 h 29 min
